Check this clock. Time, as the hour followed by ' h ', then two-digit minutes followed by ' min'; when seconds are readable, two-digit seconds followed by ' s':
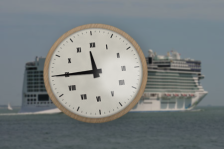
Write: 11 h 45 min
